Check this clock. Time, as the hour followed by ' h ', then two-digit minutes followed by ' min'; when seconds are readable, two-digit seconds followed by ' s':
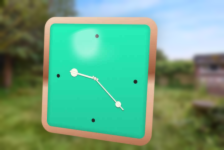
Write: 9 h 22 min
